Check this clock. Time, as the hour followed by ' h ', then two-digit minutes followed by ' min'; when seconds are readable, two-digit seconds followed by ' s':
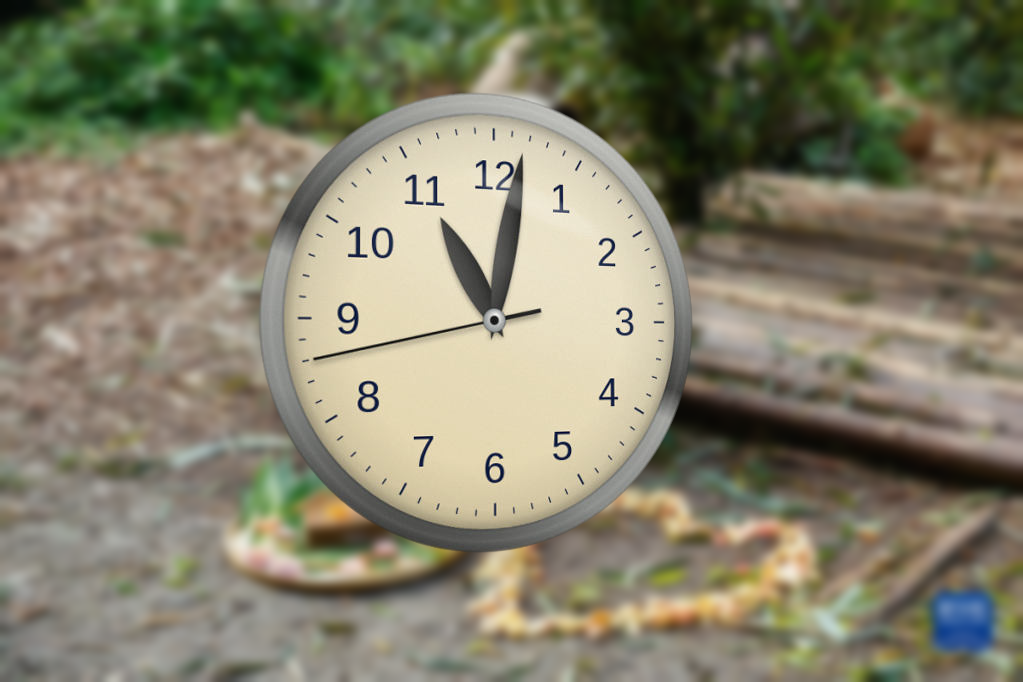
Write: 11 h 01 min 43 s
